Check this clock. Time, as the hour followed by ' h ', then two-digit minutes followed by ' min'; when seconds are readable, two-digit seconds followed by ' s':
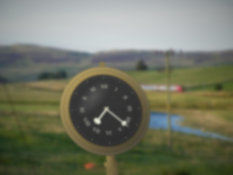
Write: 7 h 22 min
